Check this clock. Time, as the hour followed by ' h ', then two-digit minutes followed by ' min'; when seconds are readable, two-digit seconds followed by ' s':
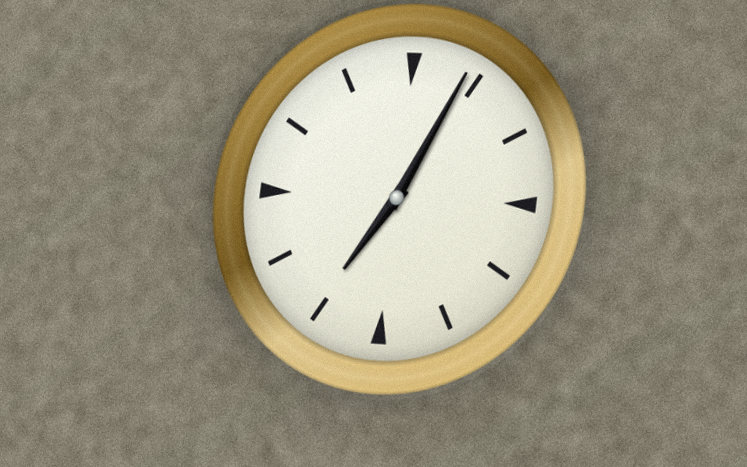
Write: 7 h 04 min
